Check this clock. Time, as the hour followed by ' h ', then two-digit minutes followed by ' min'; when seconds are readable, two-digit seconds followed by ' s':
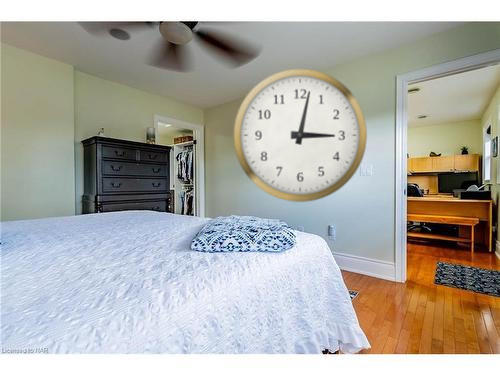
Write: 3 h 02 min
